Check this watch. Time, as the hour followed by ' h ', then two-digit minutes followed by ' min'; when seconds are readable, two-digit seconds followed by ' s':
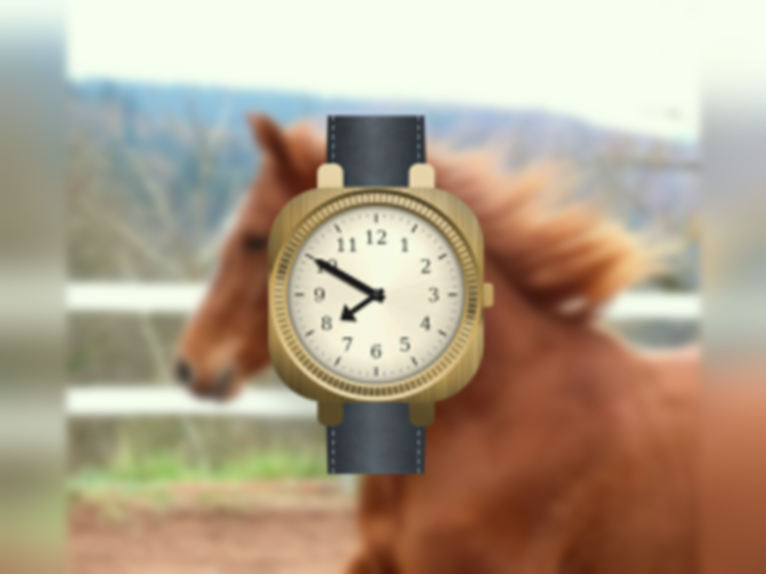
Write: 7 h 50 min
